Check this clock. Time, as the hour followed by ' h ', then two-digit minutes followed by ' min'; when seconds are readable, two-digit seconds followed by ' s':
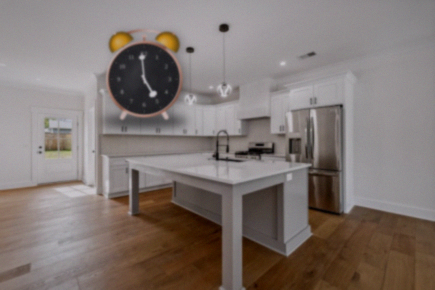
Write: 4 h 59 min
